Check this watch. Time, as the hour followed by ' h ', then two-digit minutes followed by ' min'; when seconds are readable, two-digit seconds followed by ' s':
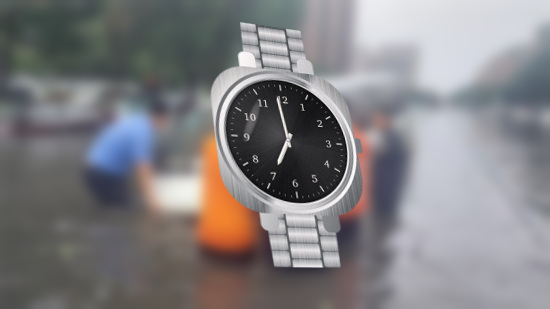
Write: 6 h 59 min
